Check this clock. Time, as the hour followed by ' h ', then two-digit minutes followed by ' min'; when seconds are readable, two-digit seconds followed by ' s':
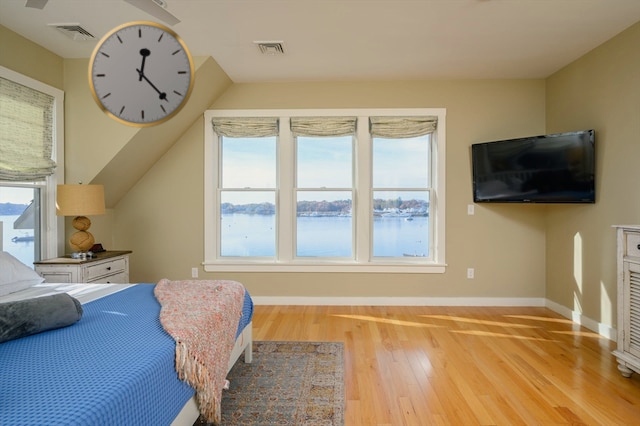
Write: 12 h 23 min
